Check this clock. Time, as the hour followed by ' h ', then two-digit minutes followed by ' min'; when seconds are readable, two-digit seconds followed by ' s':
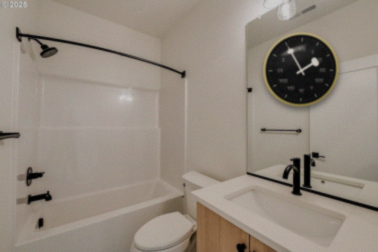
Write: 1 h 55 min
